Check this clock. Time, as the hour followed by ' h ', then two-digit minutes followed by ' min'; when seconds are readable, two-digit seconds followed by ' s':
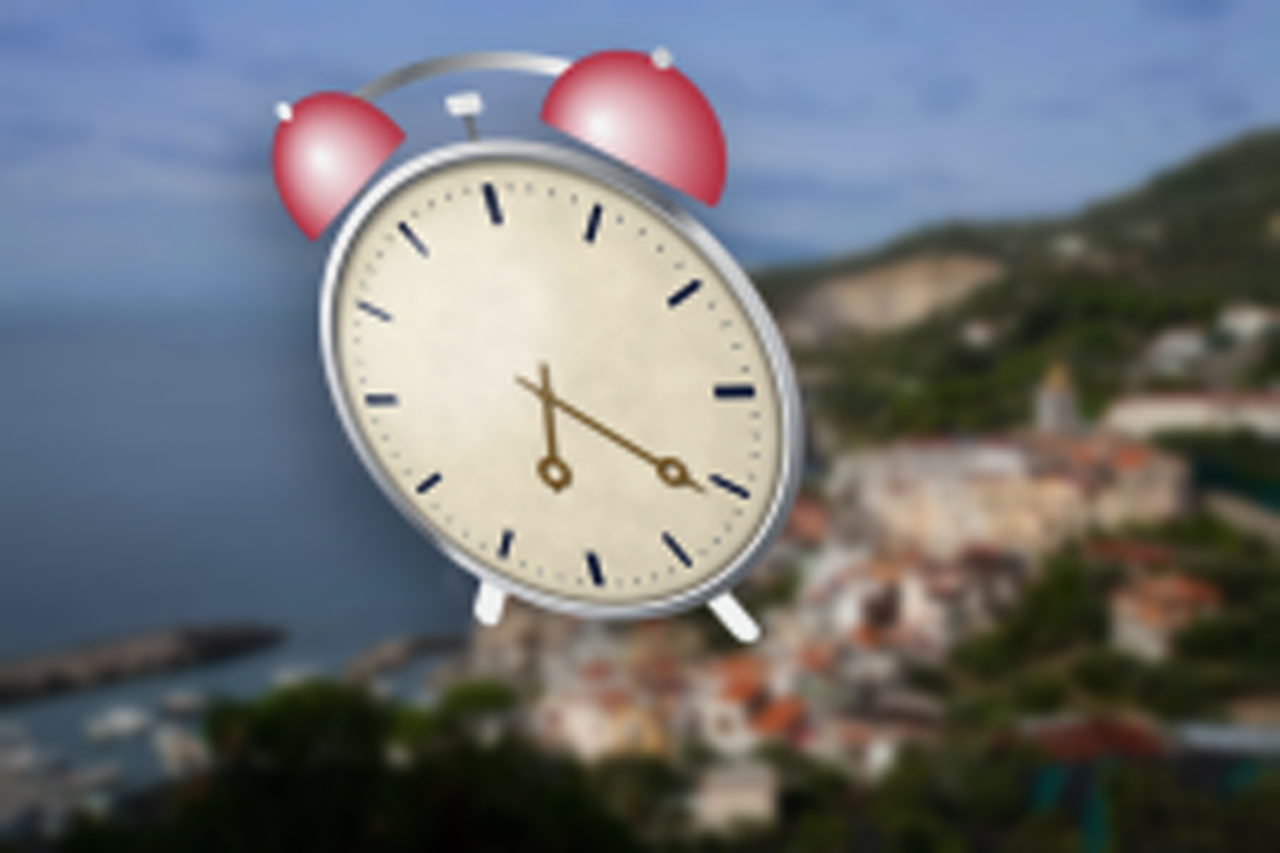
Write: 6 h 21 min
